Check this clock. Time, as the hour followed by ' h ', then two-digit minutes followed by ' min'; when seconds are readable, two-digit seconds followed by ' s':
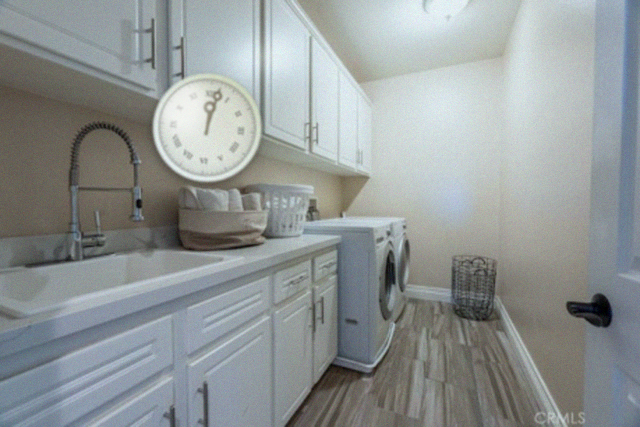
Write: 12 h 02 min
